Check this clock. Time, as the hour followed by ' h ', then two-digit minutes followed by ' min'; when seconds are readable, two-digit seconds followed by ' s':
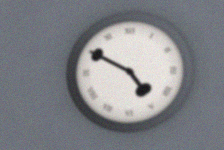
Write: 4 h 50 min
